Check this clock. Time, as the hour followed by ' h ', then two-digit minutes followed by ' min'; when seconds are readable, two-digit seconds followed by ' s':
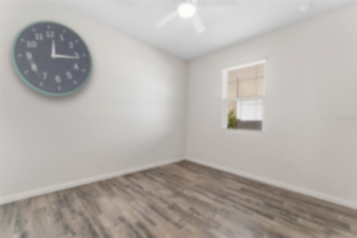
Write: 12 h 16 min
